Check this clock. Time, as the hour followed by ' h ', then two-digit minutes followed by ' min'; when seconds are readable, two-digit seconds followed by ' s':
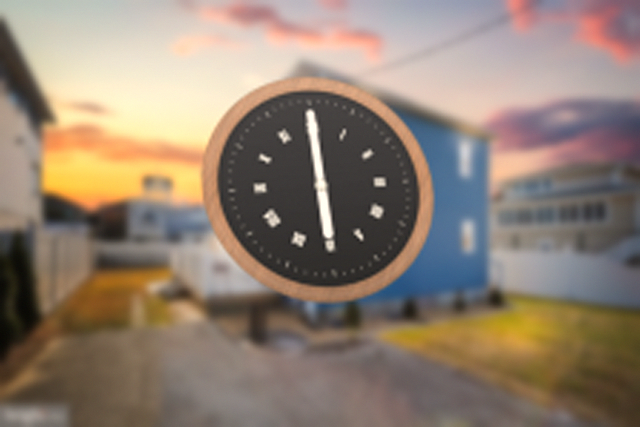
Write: 6 h 00 min
